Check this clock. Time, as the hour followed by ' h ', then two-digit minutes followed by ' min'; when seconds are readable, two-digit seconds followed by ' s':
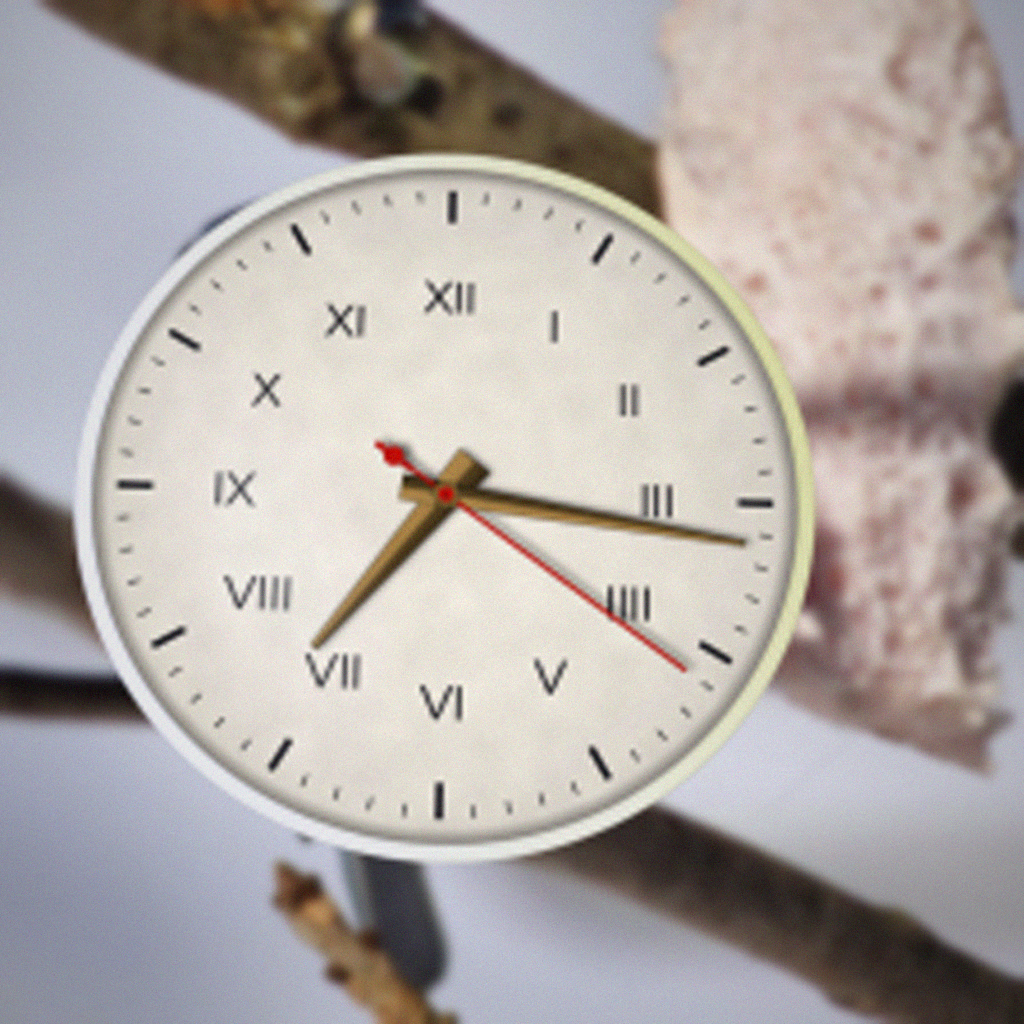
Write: 7 h 16 min 21 s
